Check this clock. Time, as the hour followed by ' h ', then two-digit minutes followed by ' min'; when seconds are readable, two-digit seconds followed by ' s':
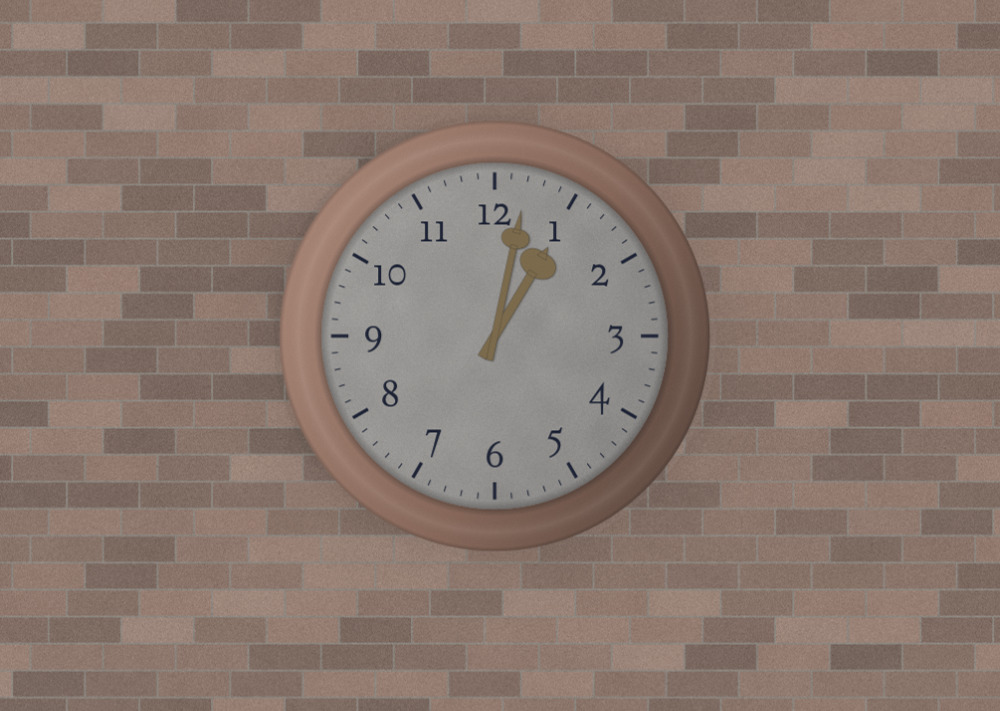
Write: 1 h 02 min
